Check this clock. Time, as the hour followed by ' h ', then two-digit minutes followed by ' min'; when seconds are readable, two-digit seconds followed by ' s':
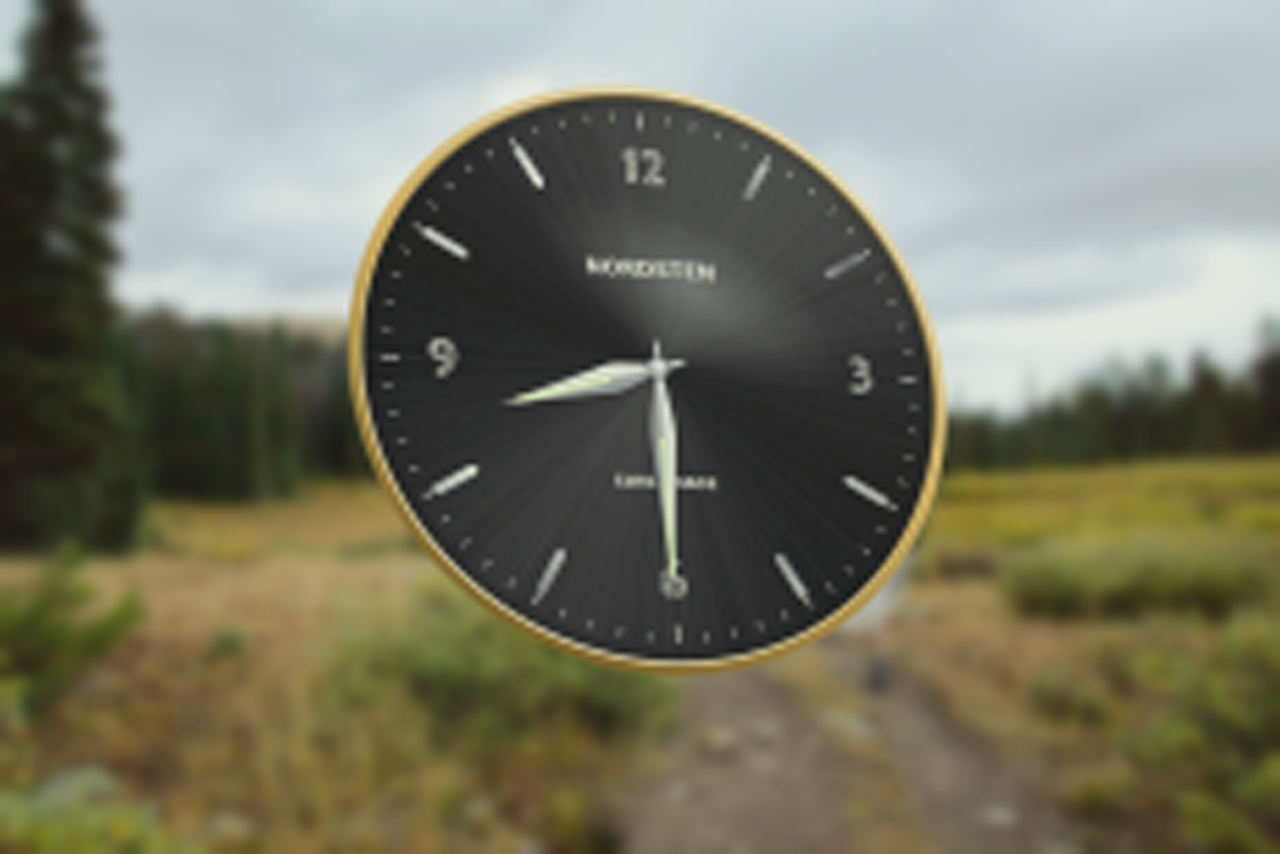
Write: 8 h 30 min
